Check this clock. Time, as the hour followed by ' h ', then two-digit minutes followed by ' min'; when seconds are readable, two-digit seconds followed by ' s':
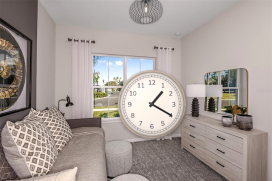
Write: 1 h 20 min
